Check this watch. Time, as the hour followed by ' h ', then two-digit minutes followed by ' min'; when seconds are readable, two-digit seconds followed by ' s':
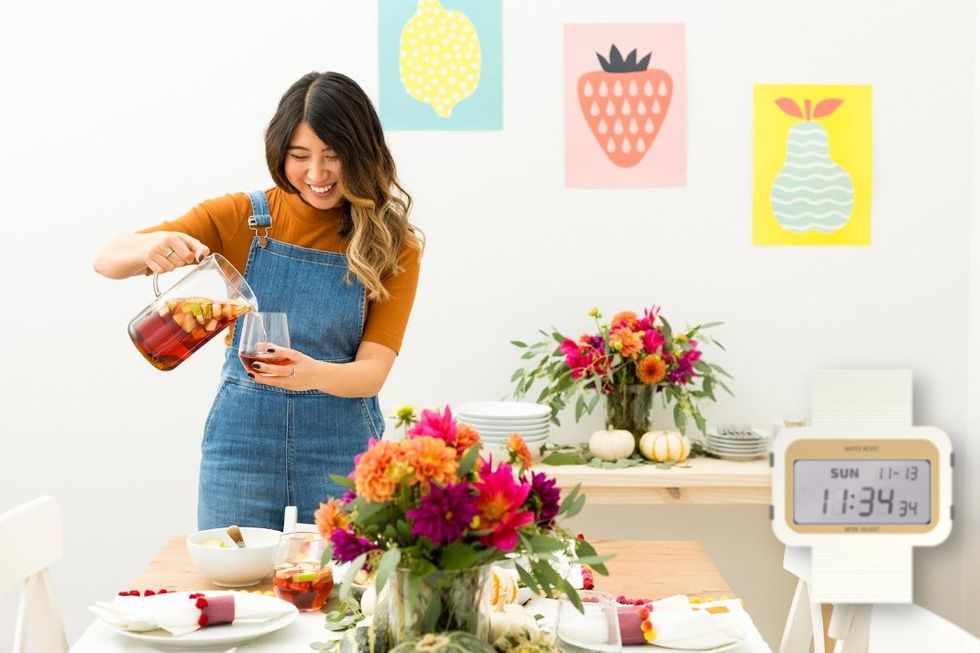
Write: 11 h 34 min 34 s
